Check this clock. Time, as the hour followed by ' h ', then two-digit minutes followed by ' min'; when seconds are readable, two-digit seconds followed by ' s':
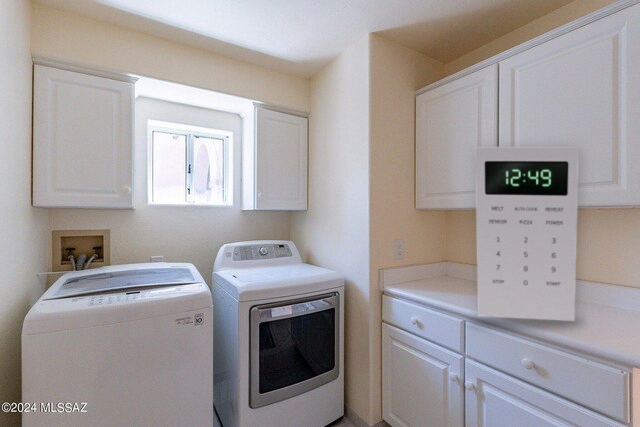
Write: 12 h 49 min
